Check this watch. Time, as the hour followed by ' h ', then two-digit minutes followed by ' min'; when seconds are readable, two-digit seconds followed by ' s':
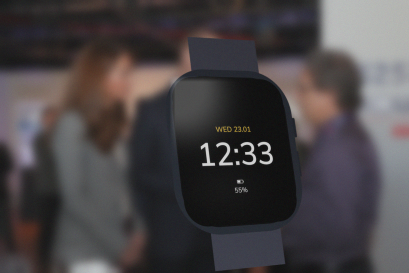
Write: 12 h 33 min
